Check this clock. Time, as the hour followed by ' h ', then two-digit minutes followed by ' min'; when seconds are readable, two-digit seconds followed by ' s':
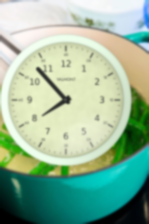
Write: 7 h 53 min
